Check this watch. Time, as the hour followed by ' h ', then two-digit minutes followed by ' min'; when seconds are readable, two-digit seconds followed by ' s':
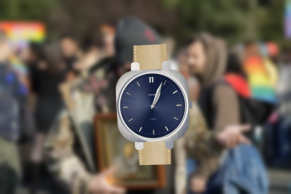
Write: 1 h 04 min
